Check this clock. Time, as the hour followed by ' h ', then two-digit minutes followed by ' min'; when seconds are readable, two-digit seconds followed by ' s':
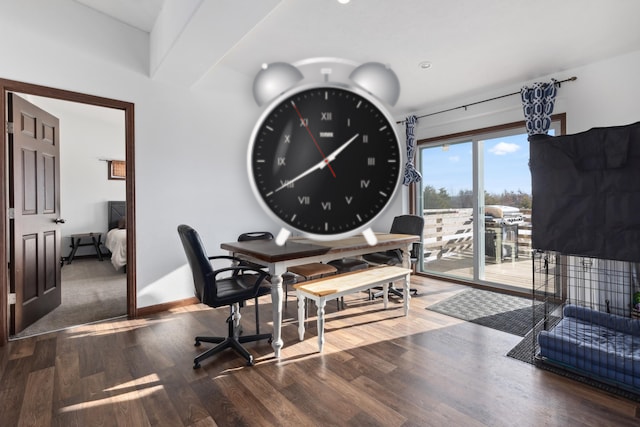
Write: 1 h 39 min 55 s
